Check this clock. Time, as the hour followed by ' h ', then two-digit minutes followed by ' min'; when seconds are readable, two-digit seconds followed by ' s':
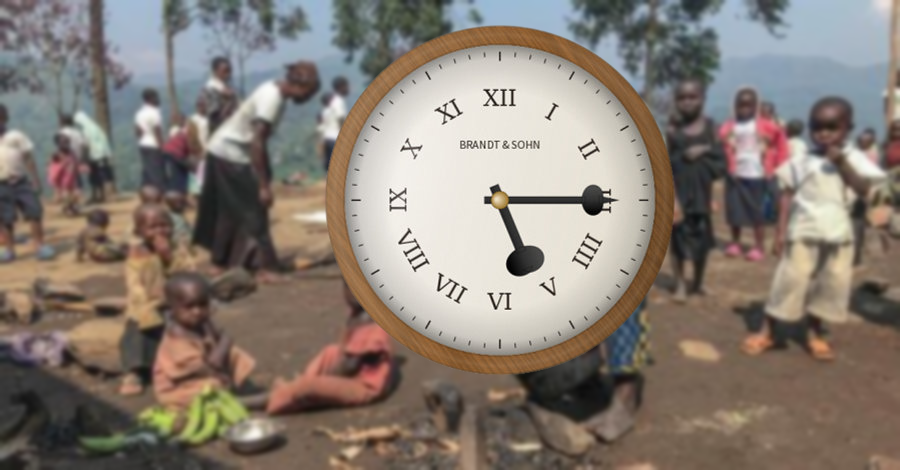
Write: 5 h 15 min
